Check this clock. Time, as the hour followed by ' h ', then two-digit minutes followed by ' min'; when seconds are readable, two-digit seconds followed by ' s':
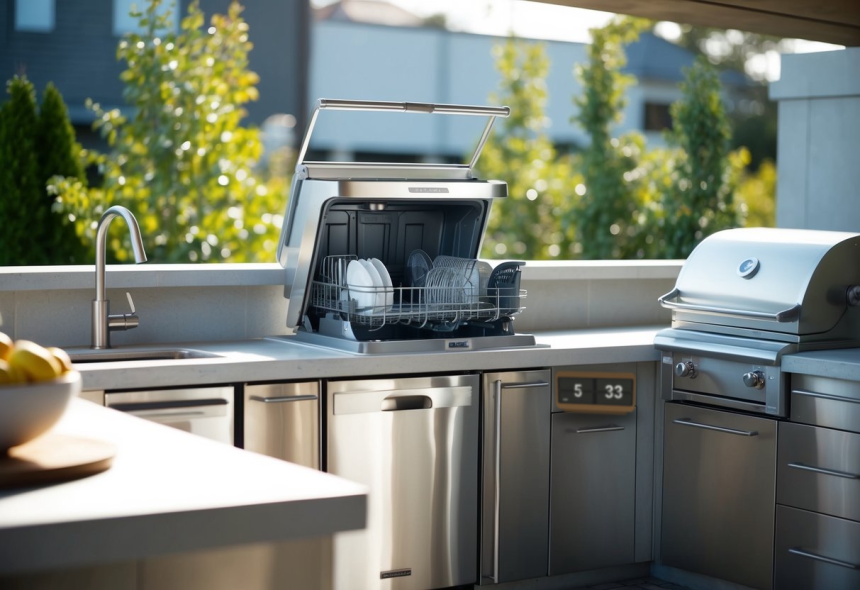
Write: 5 h 33 min
